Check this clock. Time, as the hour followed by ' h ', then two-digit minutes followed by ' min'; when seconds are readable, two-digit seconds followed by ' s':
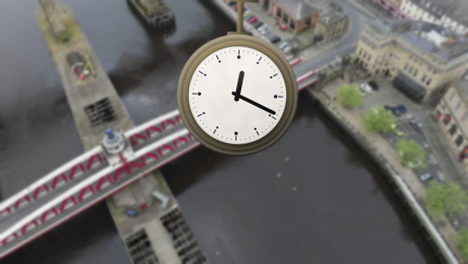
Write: 12 h 19 min
